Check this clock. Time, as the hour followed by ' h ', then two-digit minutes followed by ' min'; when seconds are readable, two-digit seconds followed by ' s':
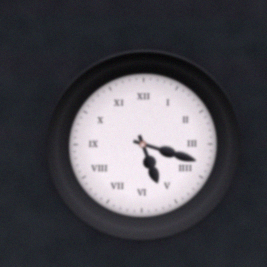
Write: 5 h 18 min
